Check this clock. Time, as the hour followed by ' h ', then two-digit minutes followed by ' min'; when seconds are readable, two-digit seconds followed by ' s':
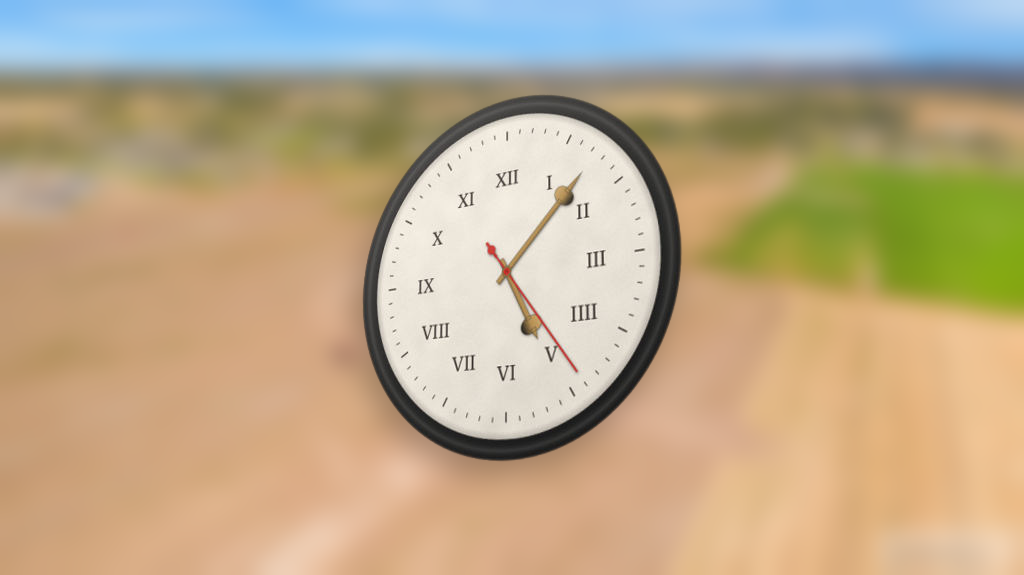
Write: 5 h 07 min 24 s
